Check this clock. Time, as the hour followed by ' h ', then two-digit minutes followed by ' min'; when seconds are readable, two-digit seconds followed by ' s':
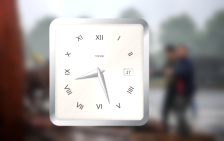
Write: 8 h 27 min
